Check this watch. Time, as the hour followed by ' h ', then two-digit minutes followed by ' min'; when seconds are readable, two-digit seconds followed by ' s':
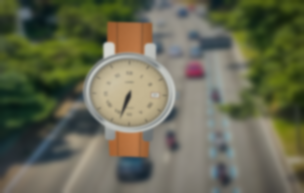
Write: 6 h 33 min
